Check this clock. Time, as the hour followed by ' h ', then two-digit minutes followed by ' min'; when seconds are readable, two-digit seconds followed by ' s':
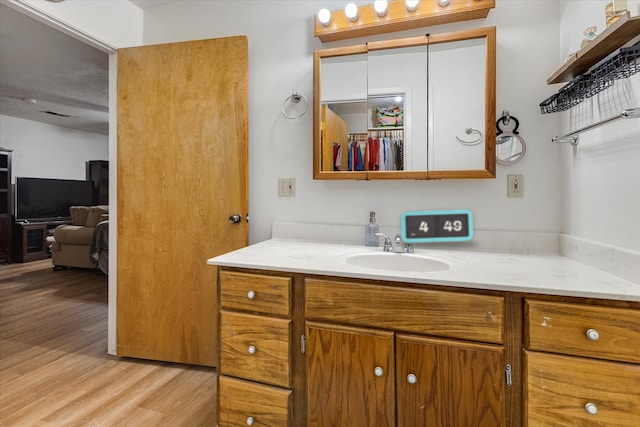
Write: 4 h 49 min
